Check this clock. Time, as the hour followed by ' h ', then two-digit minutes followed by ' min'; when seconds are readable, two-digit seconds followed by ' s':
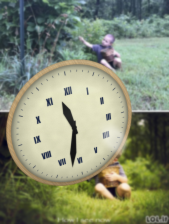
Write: 11 h 32 min
